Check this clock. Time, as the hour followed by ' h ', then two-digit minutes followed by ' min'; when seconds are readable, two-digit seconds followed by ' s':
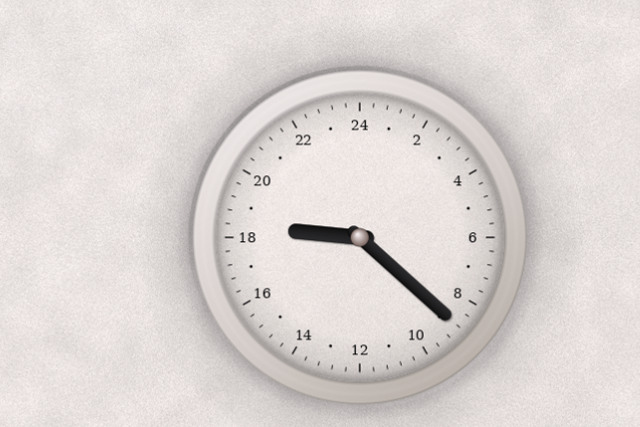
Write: 18 h 22 min
